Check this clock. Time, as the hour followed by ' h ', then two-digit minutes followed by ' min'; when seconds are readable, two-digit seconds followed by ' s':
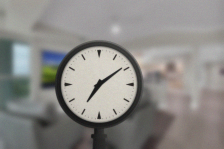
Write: 7 h 09 min
